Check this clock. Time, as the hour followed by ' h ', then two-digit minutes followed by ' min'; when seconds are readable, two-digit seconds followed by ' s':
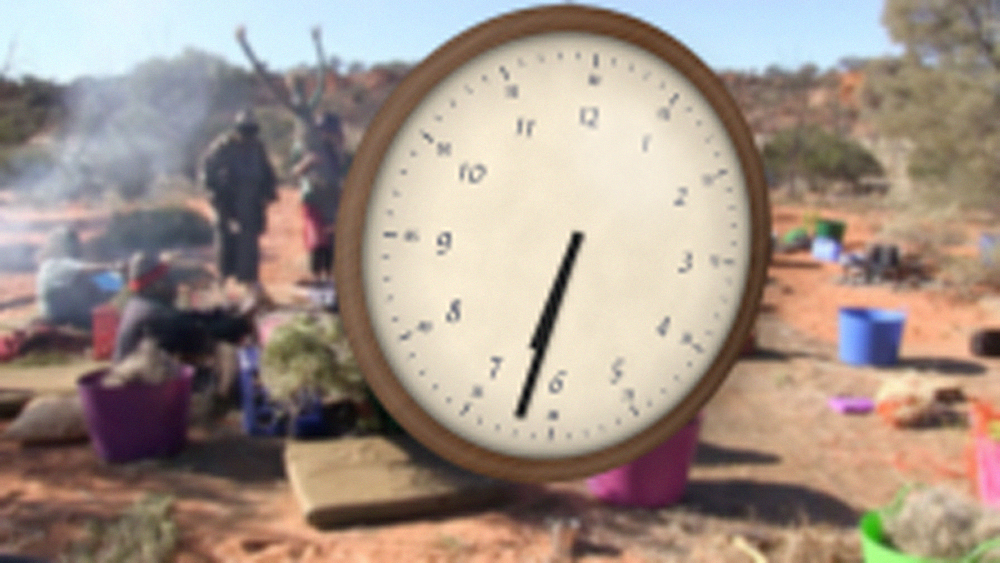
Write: 6 h 32 min
